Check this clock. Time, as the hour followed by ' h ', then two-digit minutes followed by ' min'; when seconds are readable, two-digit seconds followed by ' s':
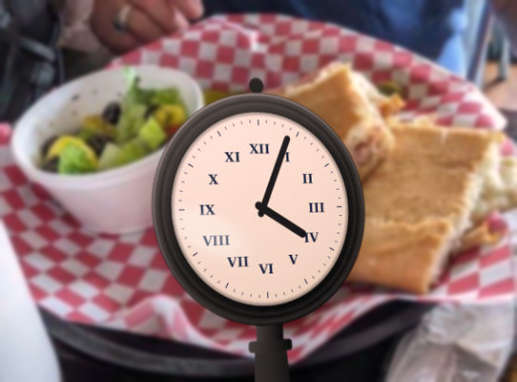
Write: 4 h 04 min
